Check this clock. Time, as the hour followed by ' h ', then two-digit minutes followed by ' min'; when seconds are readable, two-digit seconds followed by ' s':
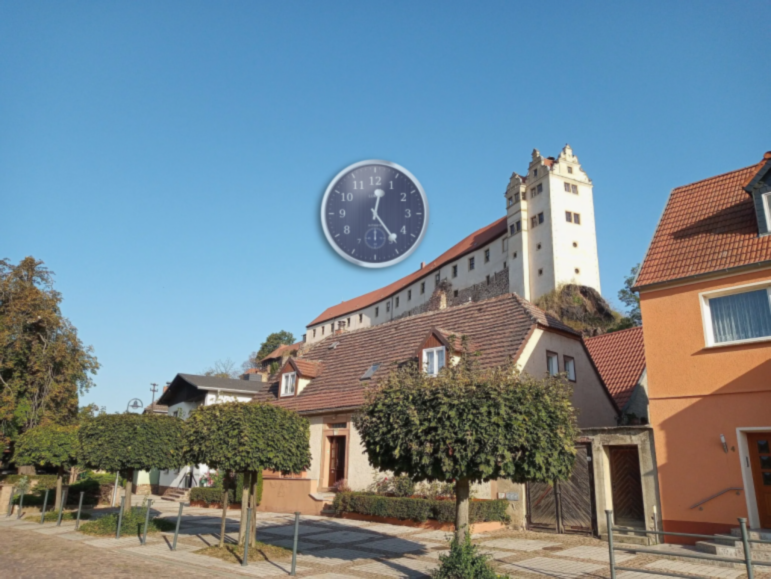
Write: 12 h 24 min
